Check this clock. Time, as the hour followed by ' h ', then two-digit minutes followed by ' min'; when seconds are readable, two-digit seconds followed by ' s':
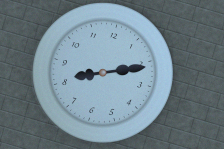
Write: 8 h 11 min
